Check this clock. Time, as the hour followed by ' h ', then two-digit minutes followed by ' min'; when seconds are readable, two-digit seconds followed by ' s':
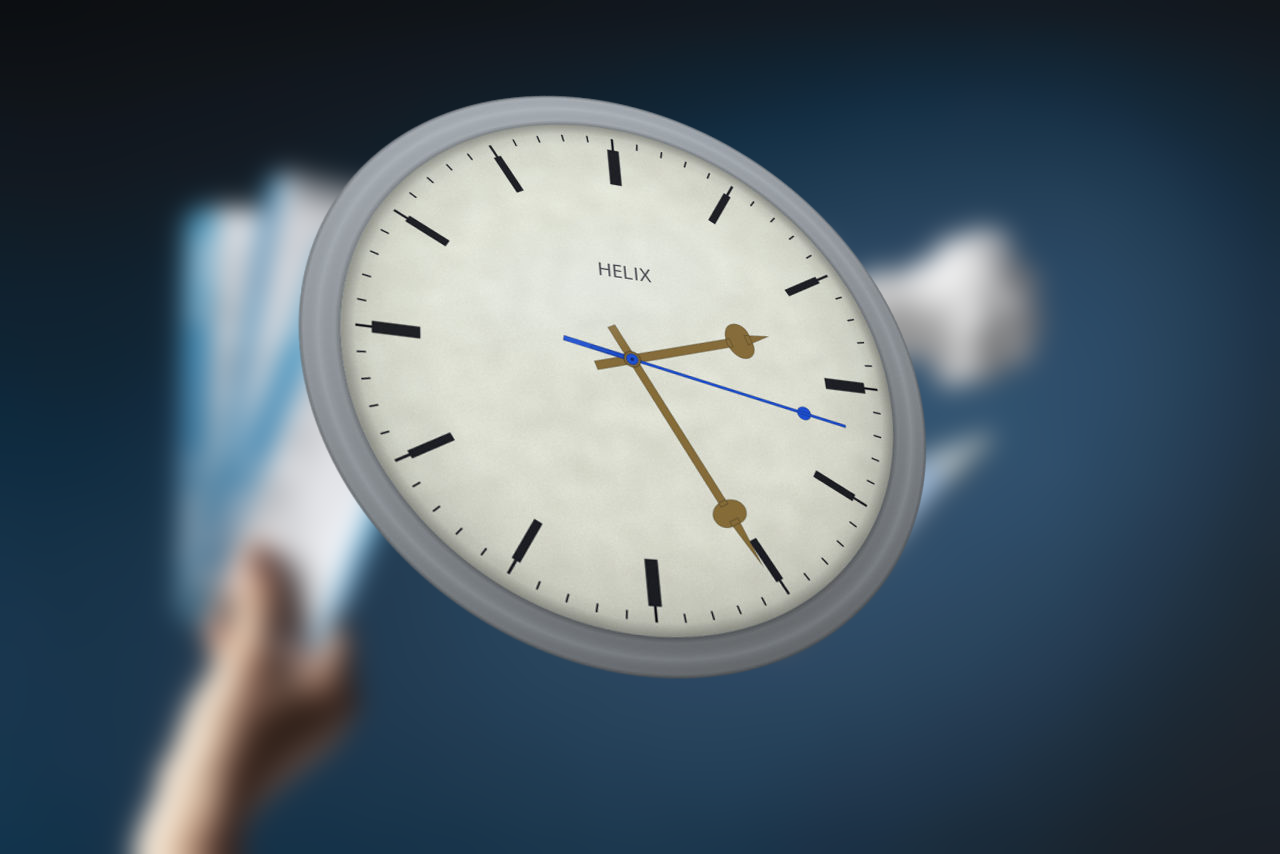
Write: 2 h 25 min 17 s
